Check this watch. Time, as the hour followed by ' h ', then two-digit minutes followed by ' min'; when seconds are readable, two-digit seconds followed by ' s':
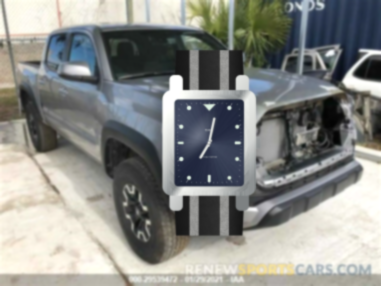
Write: 7 h 02 min
